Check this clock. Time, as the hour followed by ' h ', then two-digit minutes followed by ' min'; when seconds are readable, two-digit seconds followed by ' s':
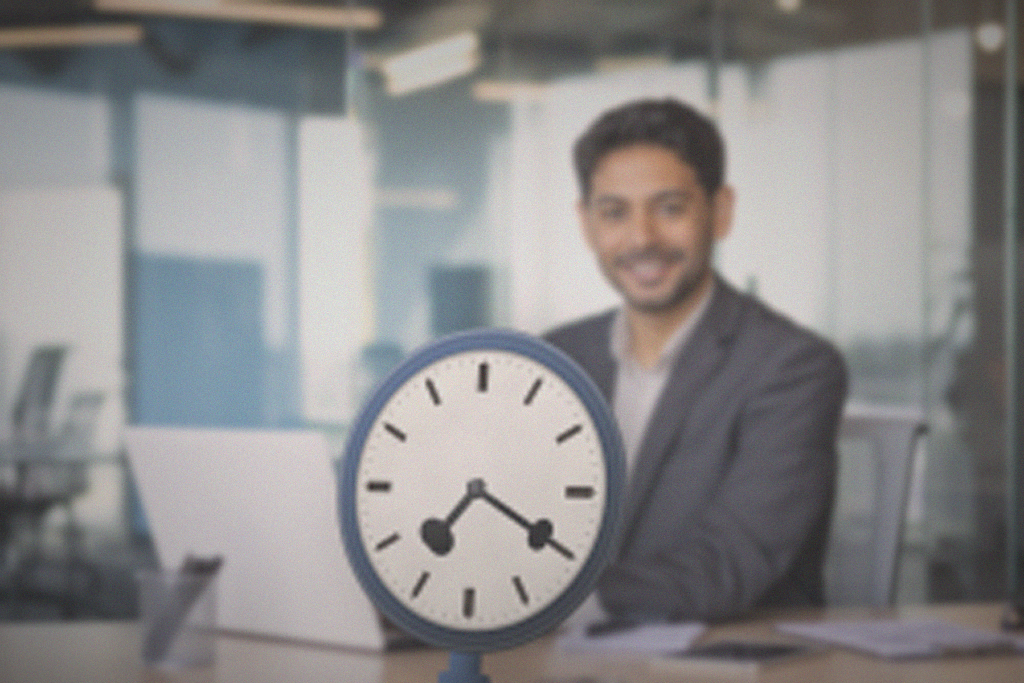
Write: 7 h 20 min
